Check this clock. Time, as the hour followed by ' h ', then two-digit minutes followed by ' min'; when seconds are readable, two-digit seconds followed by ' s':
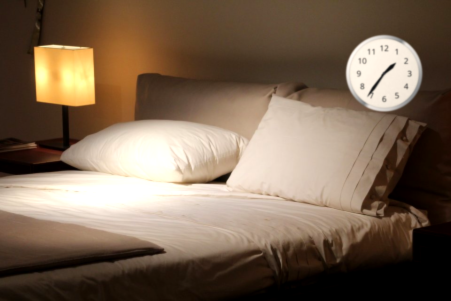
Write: 1 h 36 min
